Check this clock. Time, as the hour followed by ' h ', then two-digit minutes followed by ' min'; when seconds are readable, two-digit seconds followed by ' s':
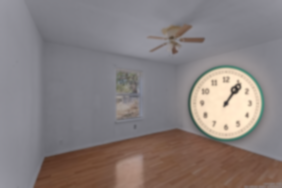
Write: 1 h 06 min
